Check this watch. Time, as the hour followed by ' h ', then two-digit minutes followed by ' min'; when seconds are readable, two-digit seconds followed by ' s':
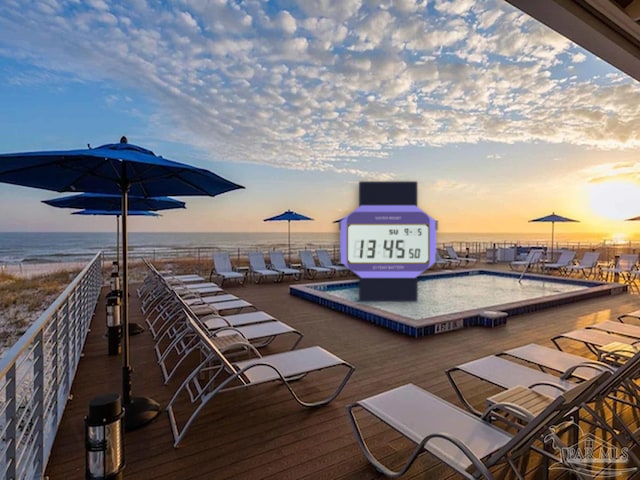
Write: 13 h 45 min 50 s
